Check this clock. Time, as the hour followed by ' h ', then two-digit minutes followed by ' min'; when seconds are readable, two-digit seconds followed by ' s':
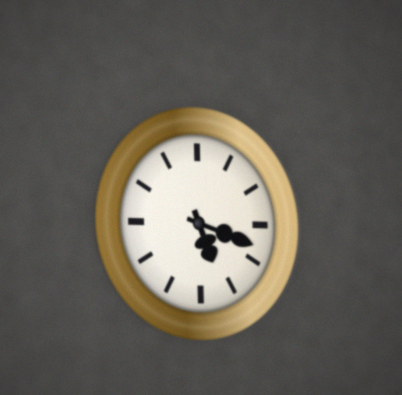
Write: 5 h 18 min
